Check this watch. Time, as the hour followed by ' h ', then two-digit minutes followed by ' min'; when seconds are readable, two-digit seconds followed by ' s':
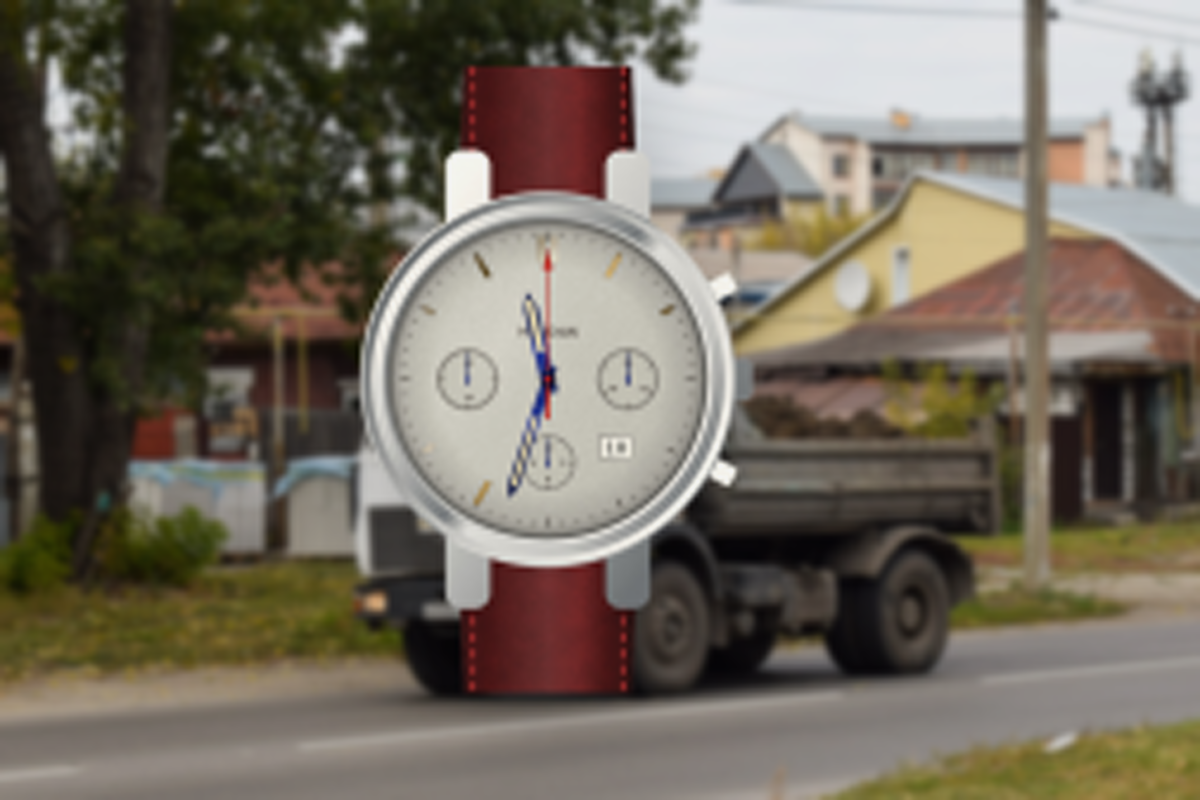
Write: 11 h 33 min
